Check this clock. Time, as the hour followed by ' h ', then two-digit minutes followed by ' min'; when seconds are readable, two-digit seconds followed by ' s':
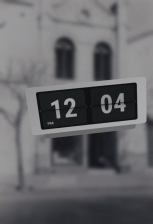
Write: 12 h 04 min
